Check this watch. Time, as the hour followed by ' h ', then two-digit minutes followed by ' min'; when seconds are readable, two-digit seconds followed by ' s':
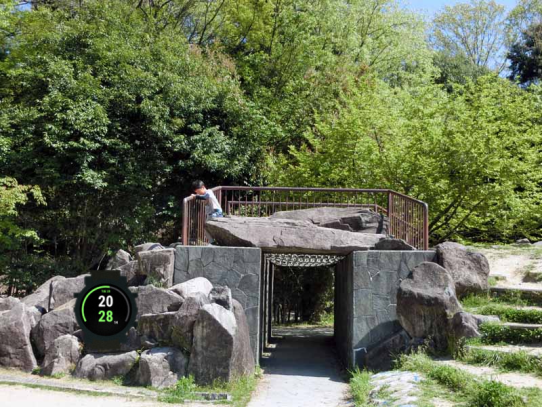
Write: 20 h 28 min
